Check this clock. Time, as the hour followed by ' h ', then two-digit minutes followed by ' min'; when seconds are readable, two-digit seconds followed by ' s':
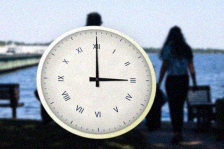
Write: 3 h 00 min
